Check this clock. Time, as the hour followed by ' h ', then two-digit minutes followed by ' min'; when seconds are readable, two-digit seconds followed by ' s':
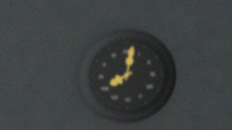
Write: 8 h 02 min
